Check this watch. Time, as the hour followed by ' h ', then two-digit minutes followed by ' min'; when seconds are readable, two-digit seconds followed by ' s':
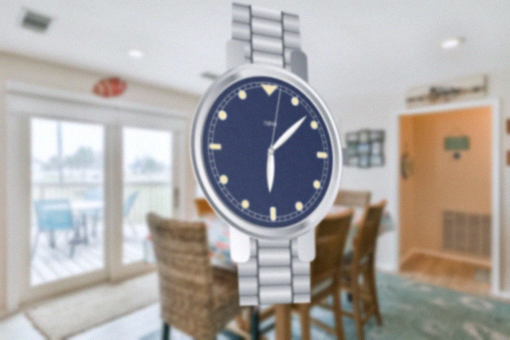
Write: 6 h 08 min 02 s
